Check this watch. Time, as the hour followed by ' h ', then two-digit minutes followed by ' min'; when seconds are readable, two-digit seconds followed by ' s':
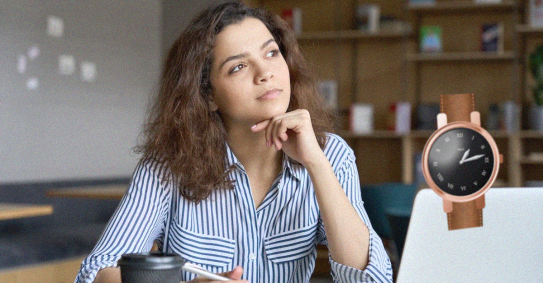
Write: 1 h 13 min
